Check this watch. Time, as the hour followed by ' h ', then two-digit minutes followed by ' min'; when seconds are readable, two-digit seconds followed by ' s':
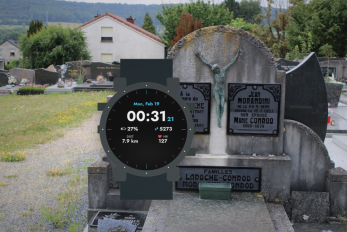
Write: 0 h 31 min
